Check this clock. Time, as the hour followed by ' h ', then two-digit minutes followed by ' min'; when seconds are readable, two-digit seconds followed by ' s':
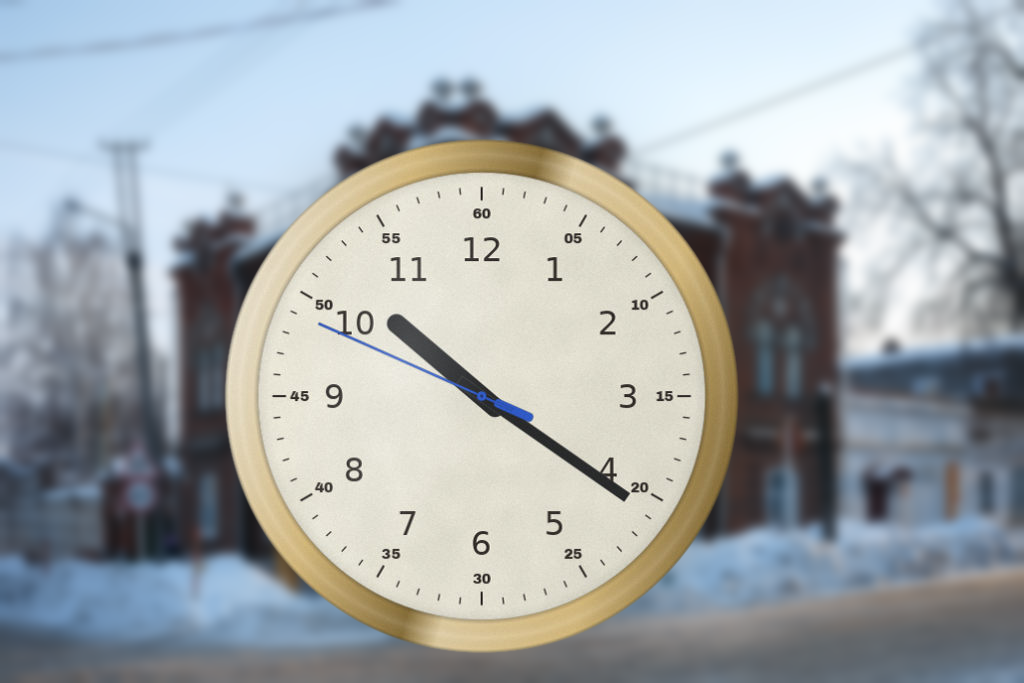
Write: 10 h 20 min 49 s
